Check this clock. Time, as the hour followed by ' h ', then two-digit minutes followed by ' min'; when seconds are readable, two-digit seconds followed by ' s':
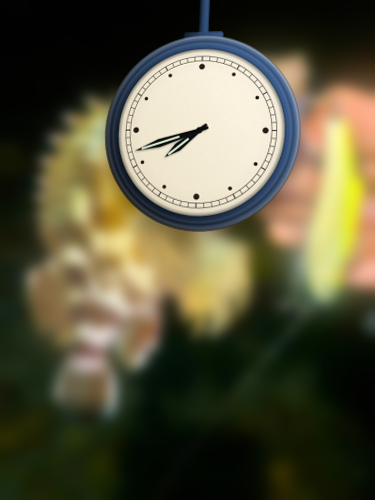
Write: 7 h 42 min
